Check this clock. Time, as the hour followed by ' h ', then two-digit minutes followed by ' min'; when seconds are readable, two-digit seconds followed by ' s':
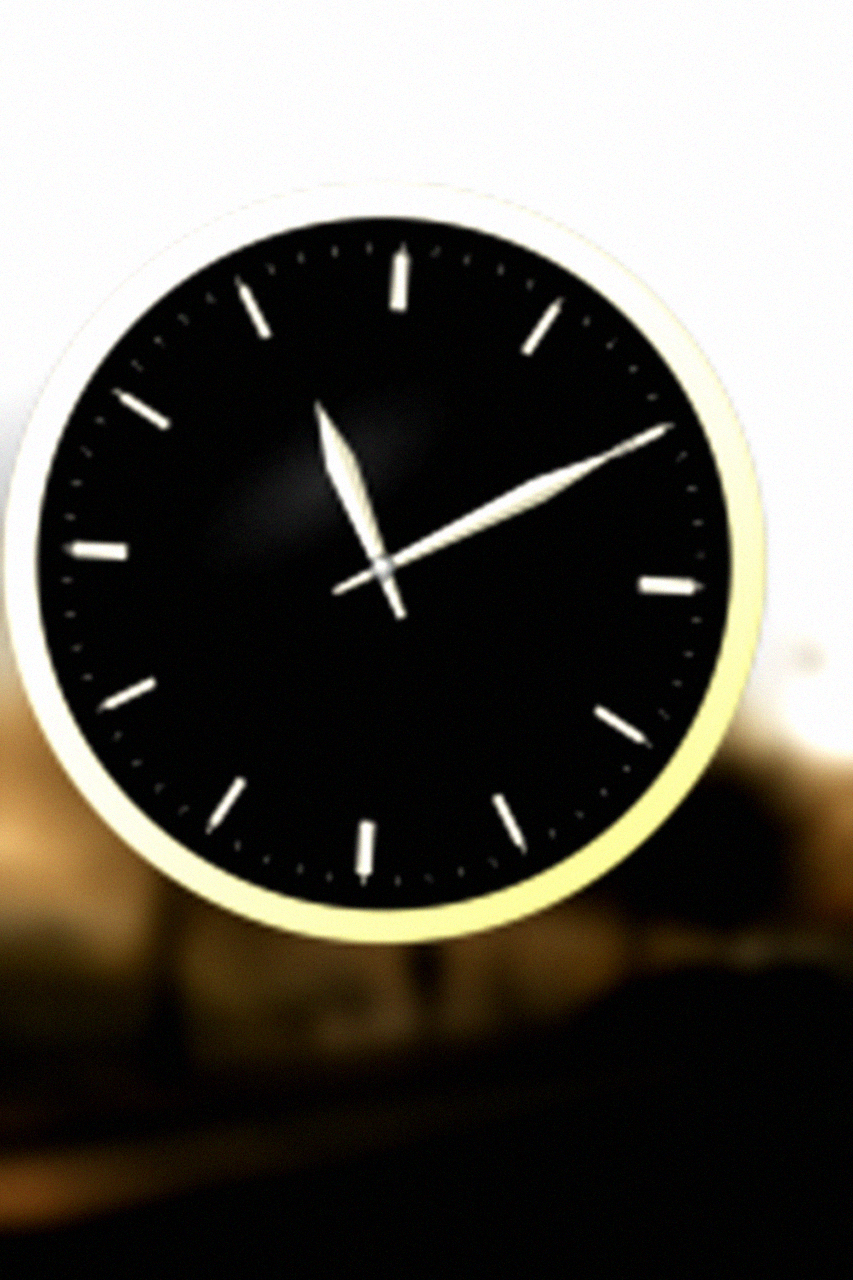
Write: 11 h 10 min
